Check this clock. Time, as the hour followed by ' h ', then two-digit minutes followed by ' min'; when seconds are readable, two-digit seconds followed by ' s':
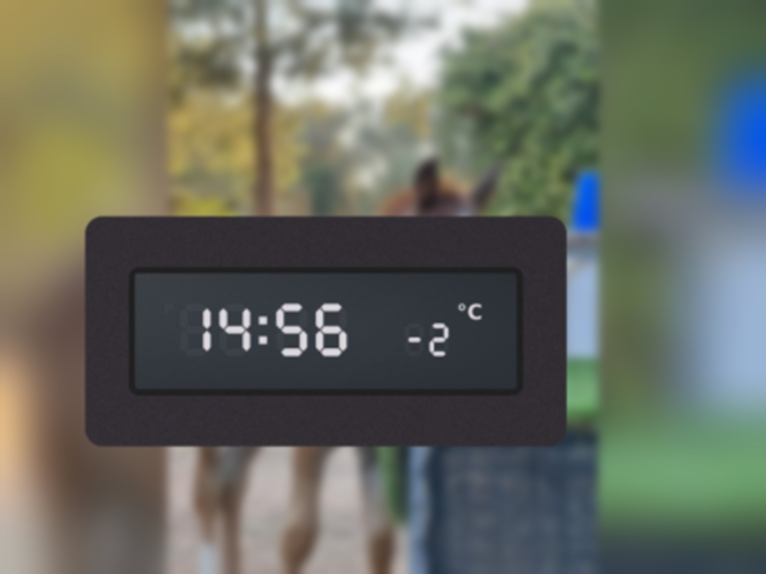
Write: 14 h 56 min
